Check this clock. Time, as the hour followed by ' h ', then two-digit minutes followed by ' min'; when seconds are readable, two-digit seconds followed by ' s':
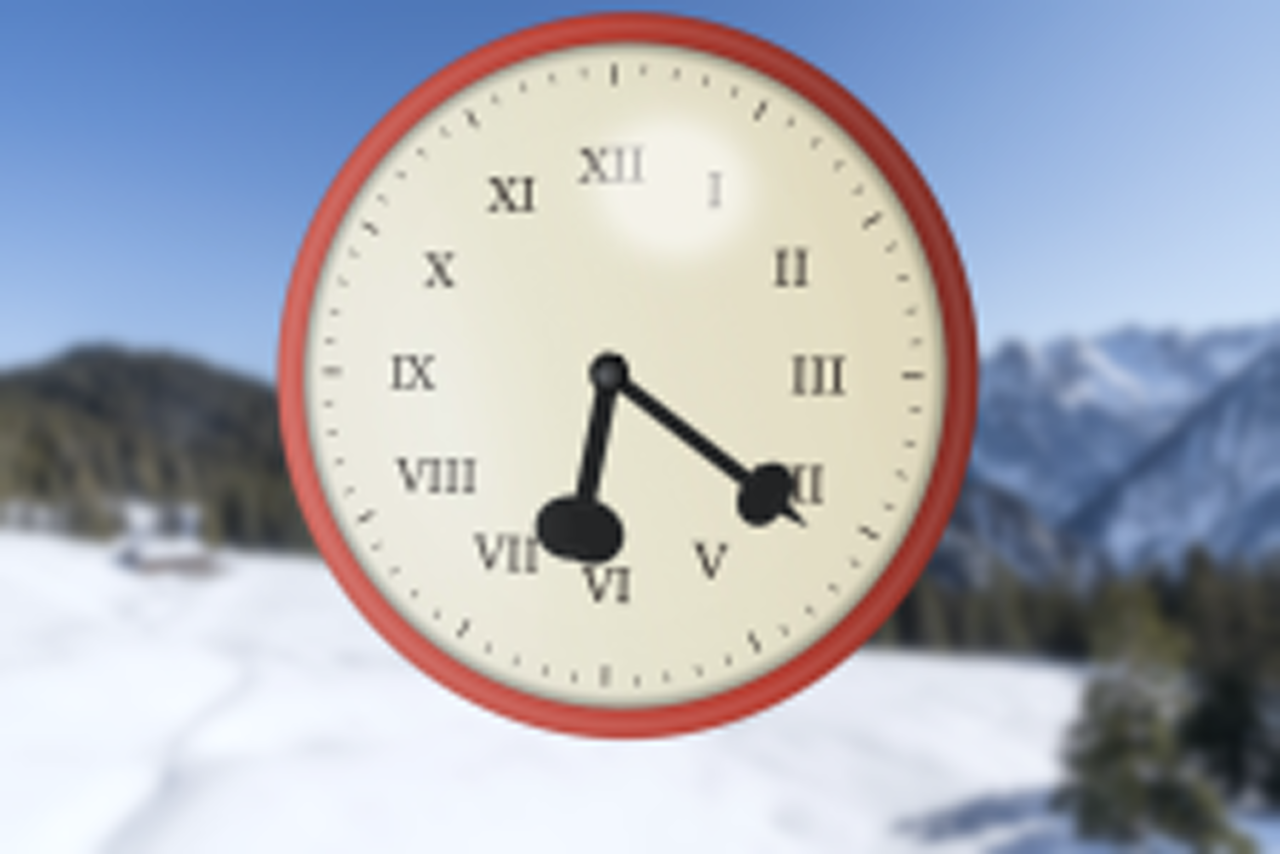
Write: 6 h 21 min
